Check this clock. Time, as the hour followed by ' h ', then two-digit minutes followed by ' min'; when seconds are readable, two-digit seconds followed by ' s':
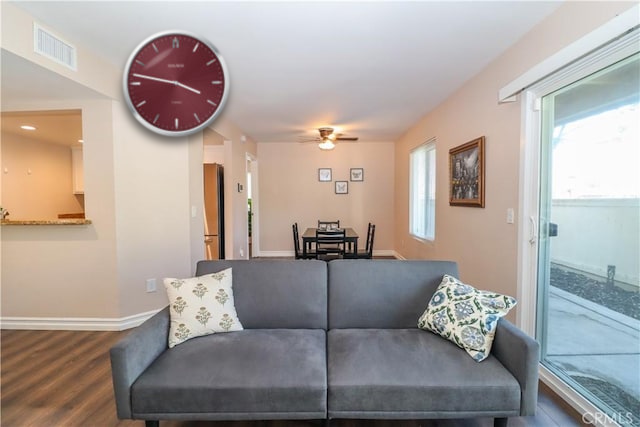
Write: 3 h 47 min
